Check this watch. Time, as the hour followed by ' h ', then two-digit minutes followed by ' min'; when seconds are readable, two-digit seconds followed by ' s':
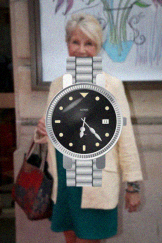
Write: 6 h 23 min
